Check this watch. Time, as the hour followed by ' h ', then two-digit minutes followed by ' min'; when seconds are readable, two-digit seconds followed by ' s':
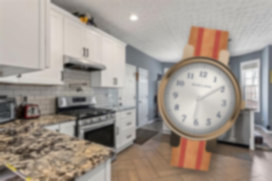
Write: 6 h 09 min
